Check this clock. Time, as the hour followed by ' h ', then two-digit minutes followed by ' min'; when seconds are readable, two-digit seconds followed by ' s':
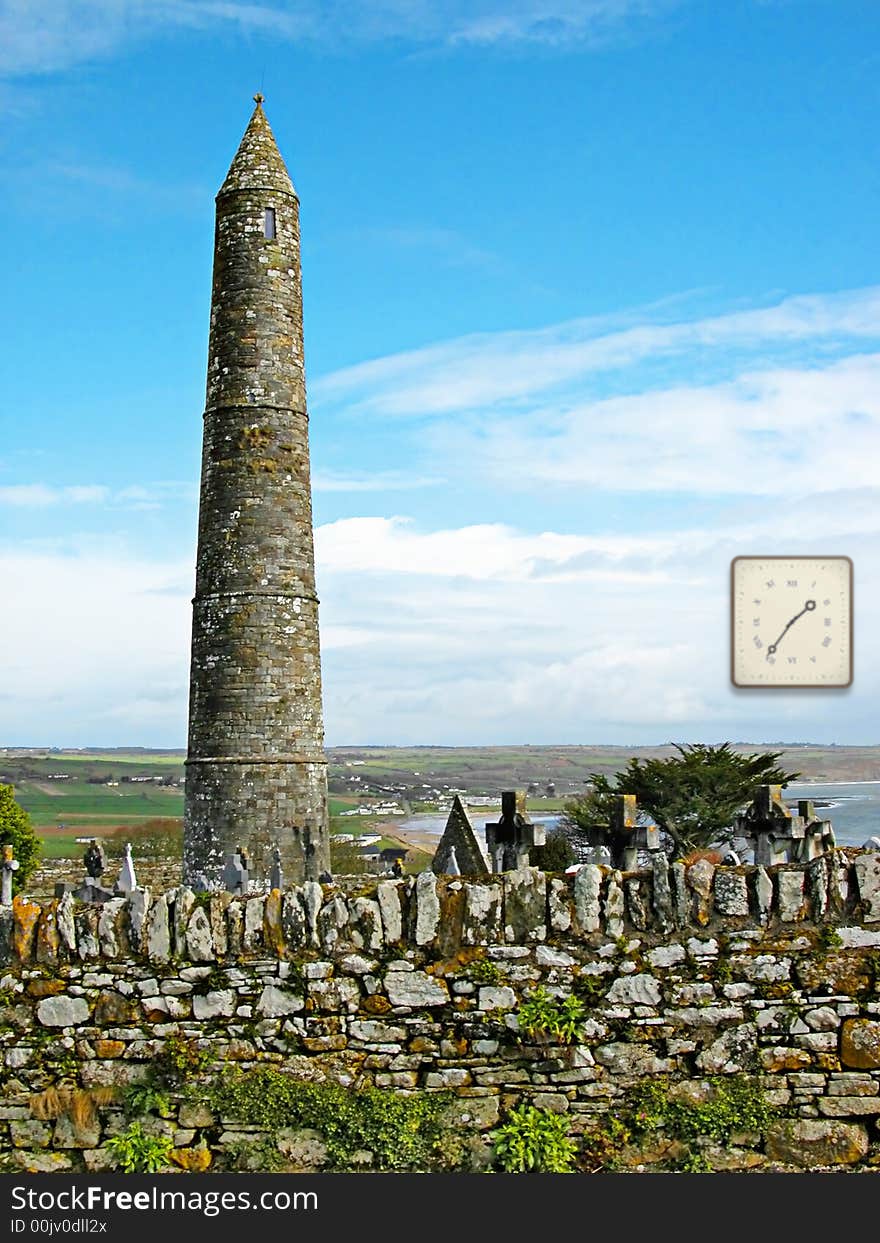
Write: 1 h 36 min
